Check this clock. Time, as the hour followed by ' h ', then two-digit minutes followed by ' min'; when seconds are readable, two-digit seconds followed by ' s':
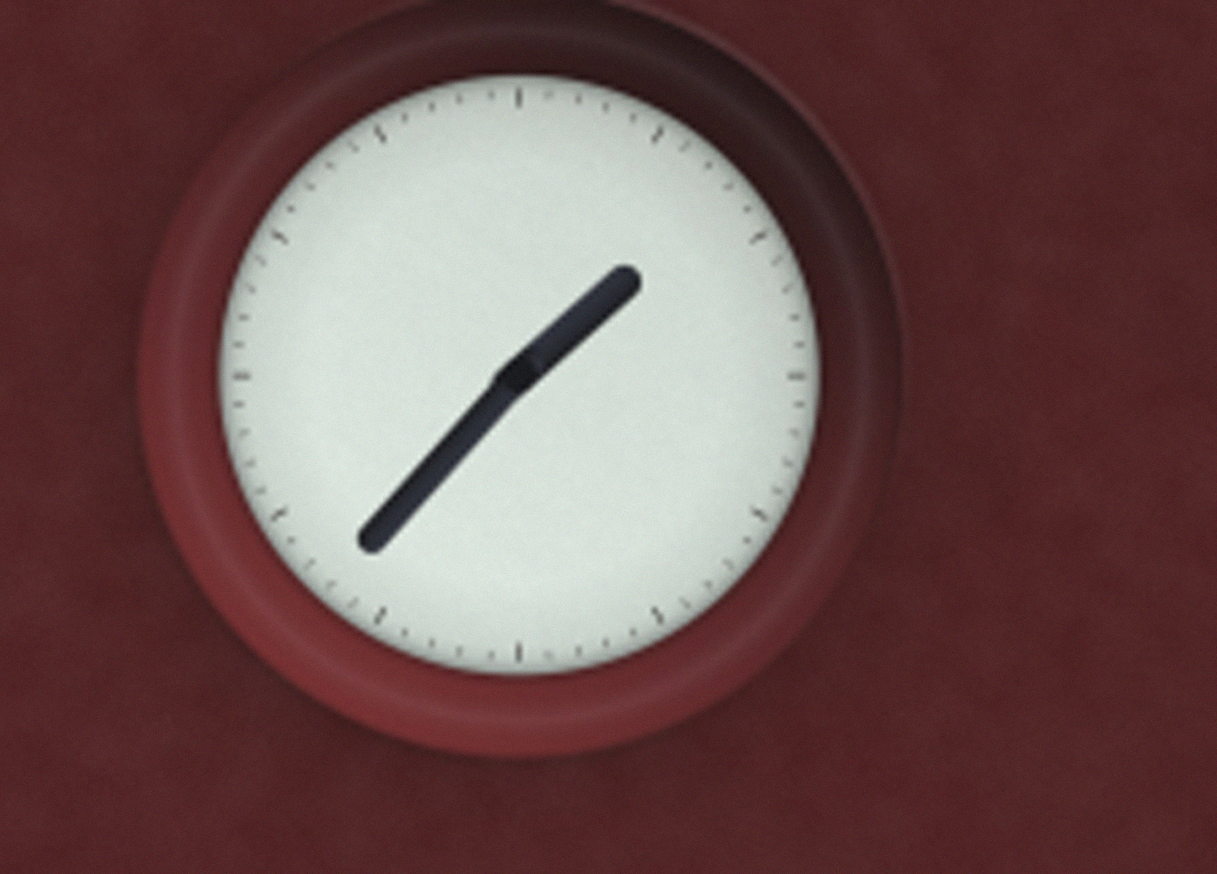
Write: 1 h 37 min
